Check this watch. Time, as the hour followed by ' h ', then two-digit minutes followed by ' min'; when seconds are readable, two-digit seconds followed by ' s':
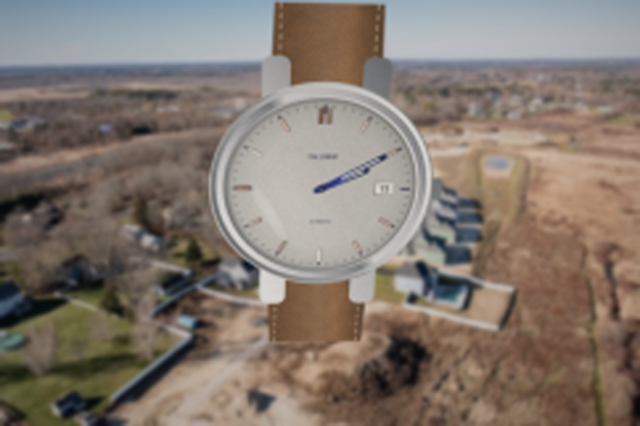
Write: 2 h 10 min
